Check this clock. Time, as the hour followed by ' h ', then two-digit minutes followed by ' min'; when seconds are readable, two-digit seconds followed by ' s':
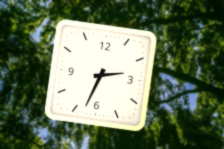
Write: 2 h 33 min
